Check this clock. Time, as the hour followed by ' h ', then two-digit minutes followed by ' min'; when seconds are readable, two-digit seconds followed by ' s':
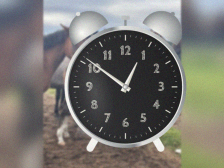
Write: 12 h 51 min
